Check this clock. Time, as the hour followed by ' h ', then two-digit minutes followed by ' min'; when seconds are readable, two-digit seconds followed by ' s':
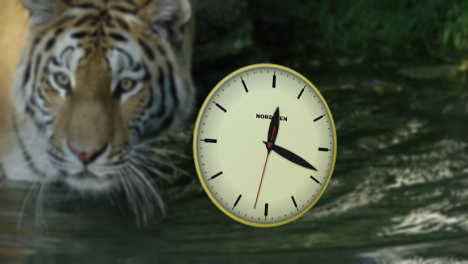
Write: 12 h 18 min 32 s
